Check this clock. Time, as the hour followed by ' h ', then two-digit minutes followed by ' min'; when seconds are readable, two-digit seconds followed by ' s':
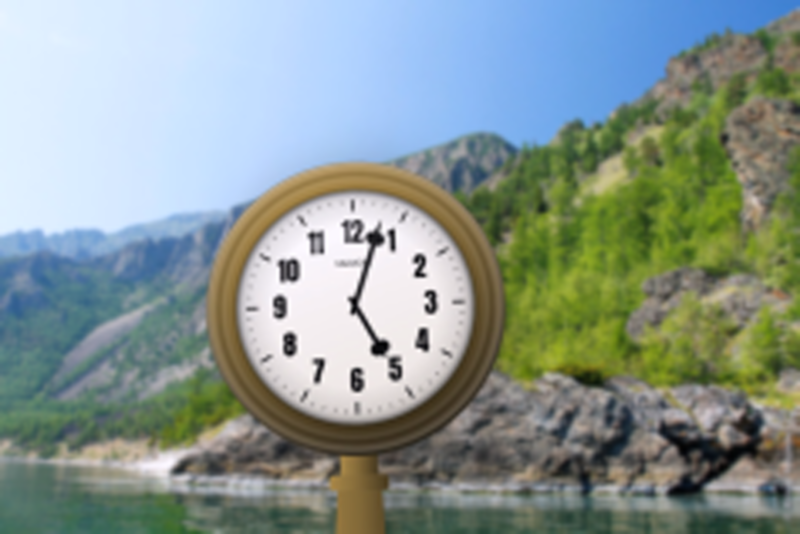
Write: 5 h 03 min
